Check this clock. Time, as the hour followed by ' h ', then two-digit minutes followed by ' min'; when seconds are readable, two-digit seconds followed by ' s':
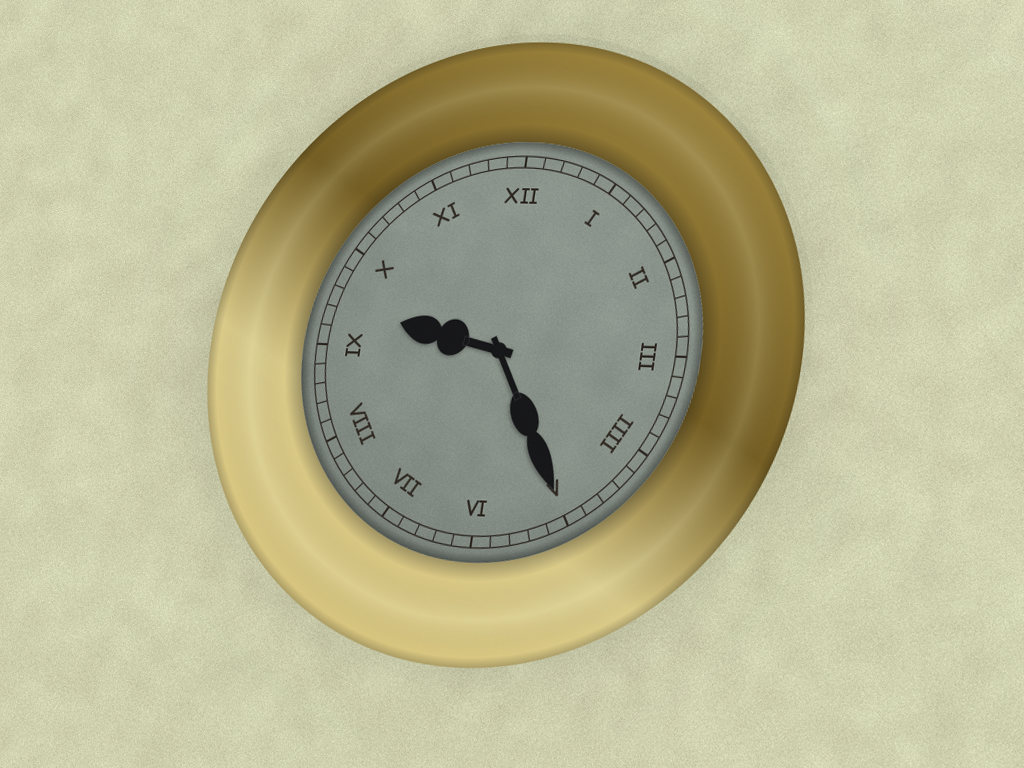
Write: 9 h 25 min
